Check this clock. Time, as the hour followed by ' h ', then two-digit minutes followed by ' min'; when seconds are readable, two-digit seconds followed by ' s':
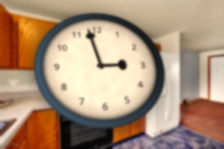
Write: 2 h 58 min
